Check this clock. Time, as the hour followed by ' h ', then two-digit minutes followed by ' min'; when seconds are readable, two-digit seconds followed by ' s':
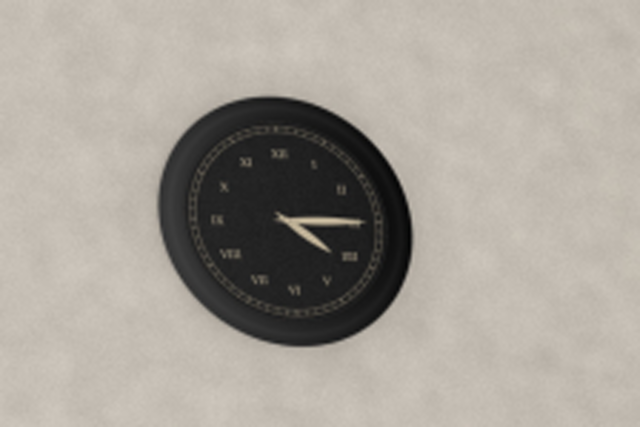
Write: 4 h 15 min
